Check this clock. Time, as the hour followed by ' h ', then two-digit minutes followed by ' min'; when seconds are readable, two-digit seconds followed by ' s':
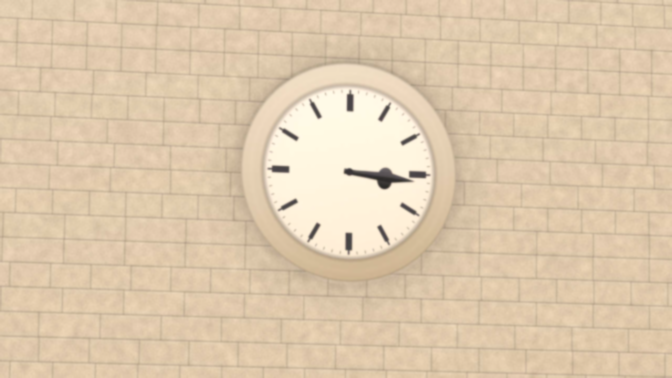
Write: 3 h 16 min
